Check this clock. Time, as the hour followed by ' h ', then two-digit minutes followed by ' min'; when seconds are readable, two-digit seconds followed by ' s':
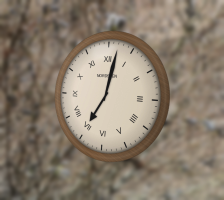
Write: 7 h 02 min
